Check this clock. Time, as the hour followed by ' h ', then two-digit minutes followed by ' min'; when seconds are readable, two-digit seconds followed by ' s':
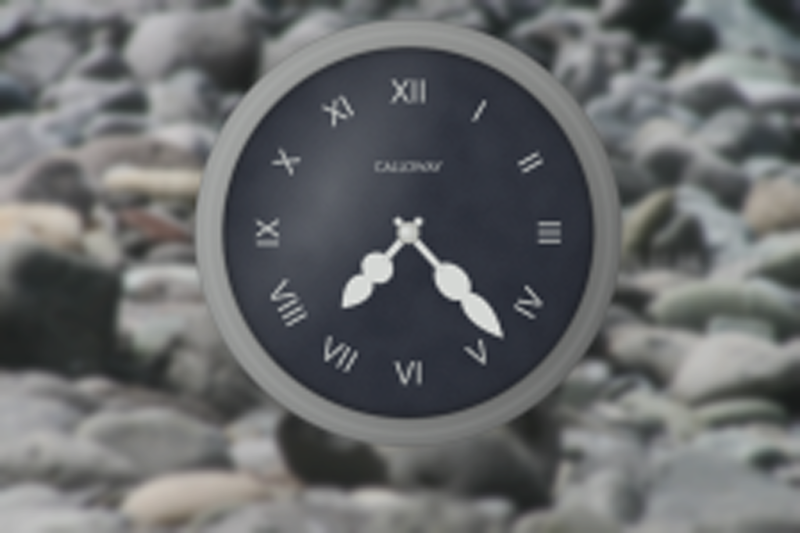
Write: 7 h 23 min
